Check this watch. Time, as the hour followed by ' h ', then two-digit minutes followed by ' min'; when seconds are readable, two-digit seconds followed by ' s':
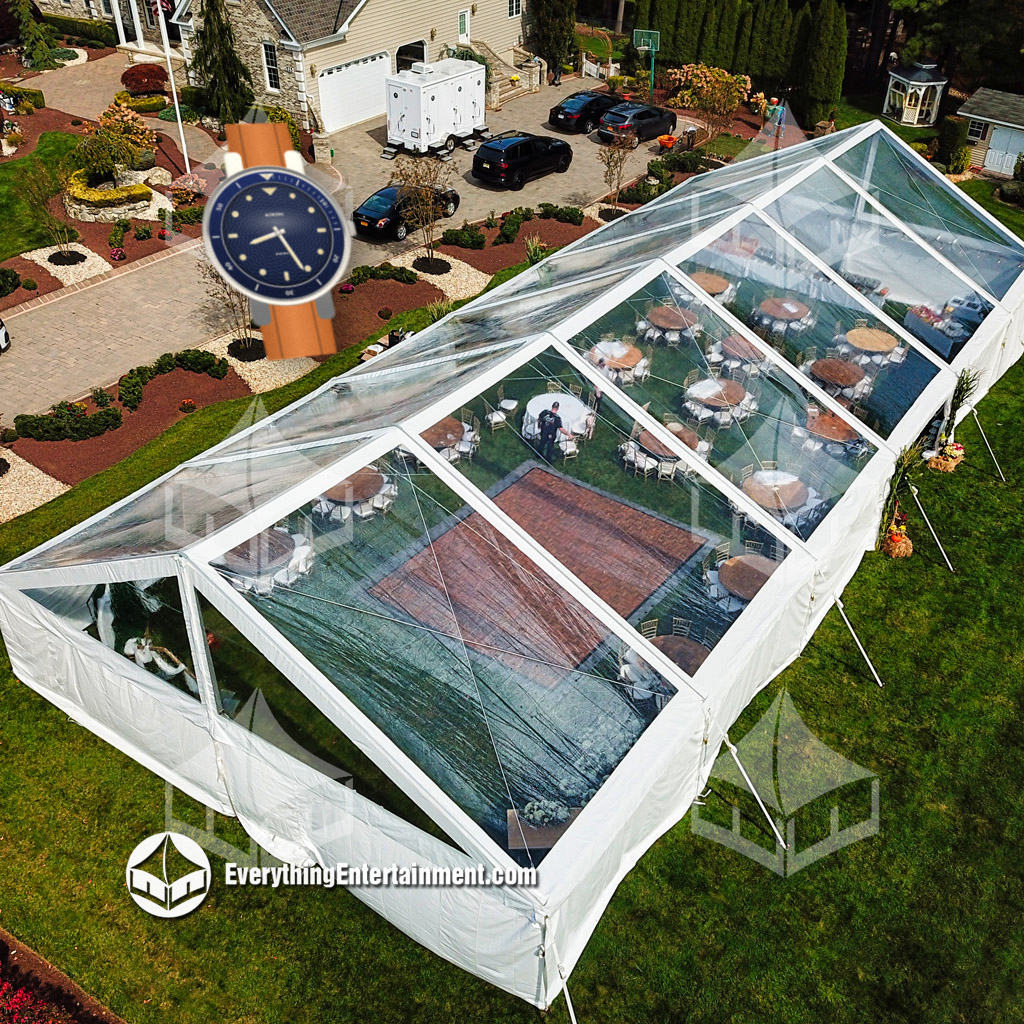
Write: 8 h 26 min
